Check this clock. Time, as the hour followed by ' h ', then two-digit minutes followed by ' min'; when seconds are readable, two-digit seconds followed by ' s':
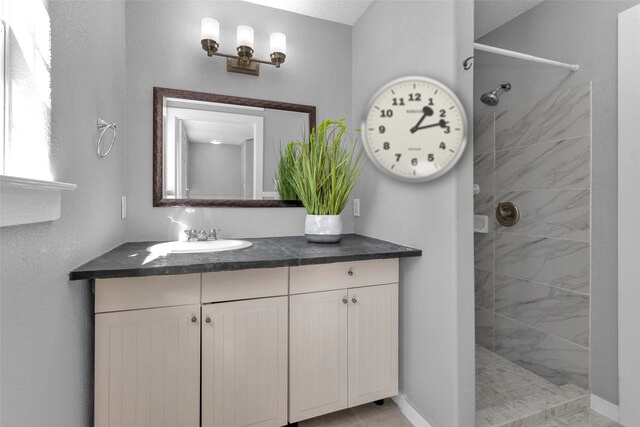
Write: 1 h 13 min
